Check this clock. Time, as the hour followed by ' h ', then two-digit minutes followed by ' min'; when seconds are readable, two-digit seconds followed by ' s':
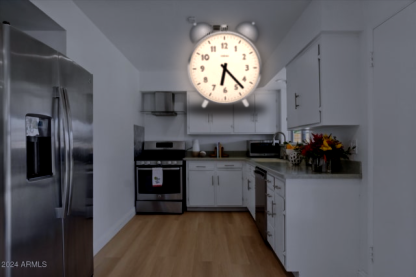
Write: 6 h 23 min
